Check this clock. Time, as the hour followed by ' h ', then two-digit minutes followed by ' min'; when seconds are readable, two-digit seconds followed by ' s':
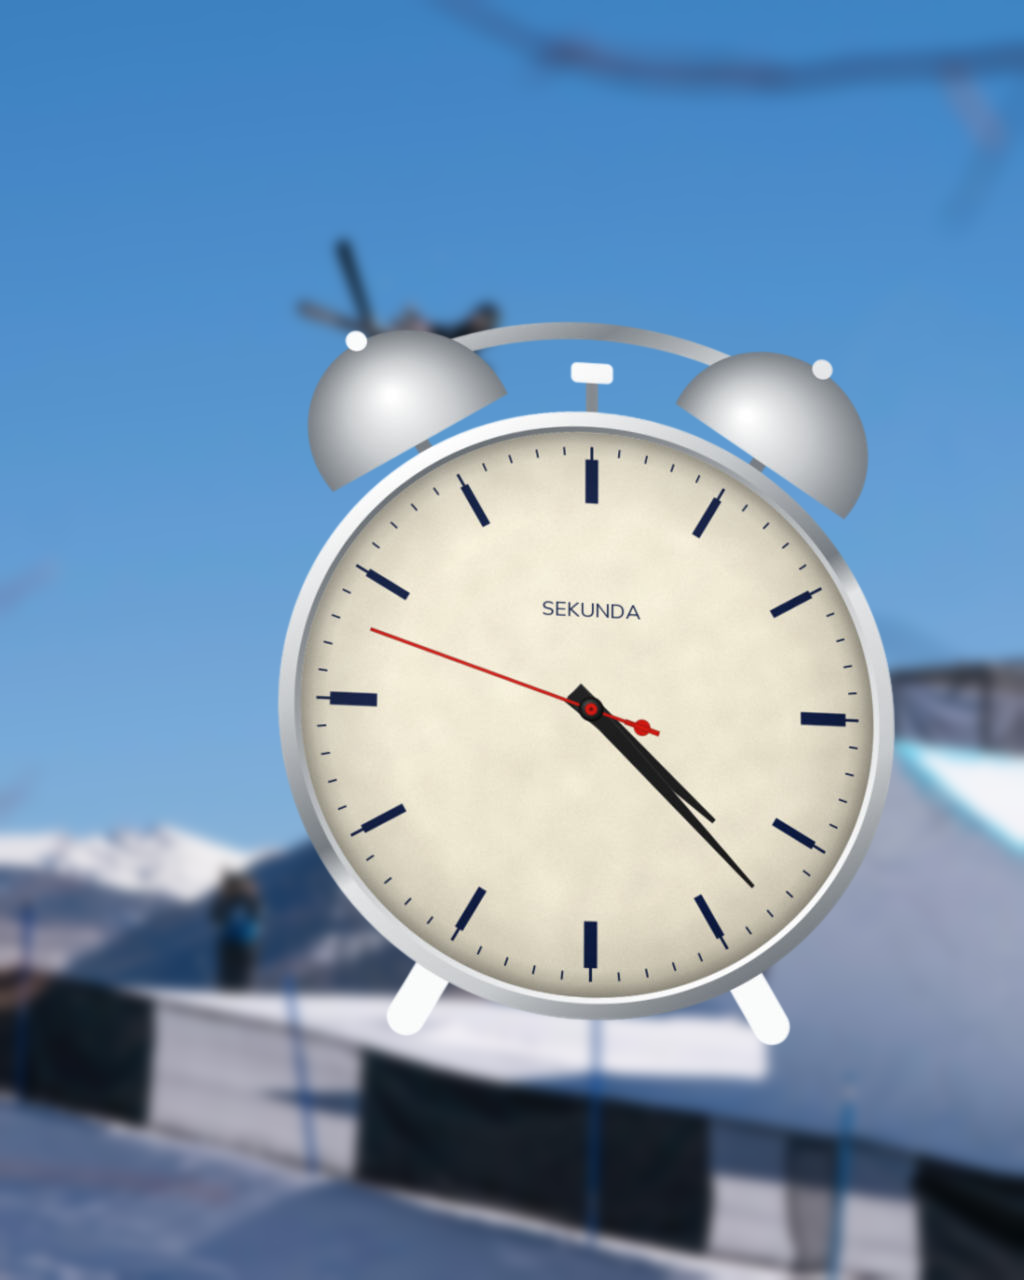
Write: 4 h 22 min 48 s
